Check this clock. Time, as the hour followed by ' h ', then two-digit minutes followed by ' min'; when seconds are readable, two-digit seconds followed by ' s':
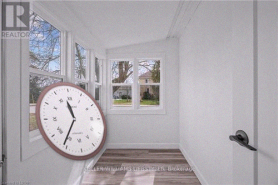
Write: 11 h 36 min
